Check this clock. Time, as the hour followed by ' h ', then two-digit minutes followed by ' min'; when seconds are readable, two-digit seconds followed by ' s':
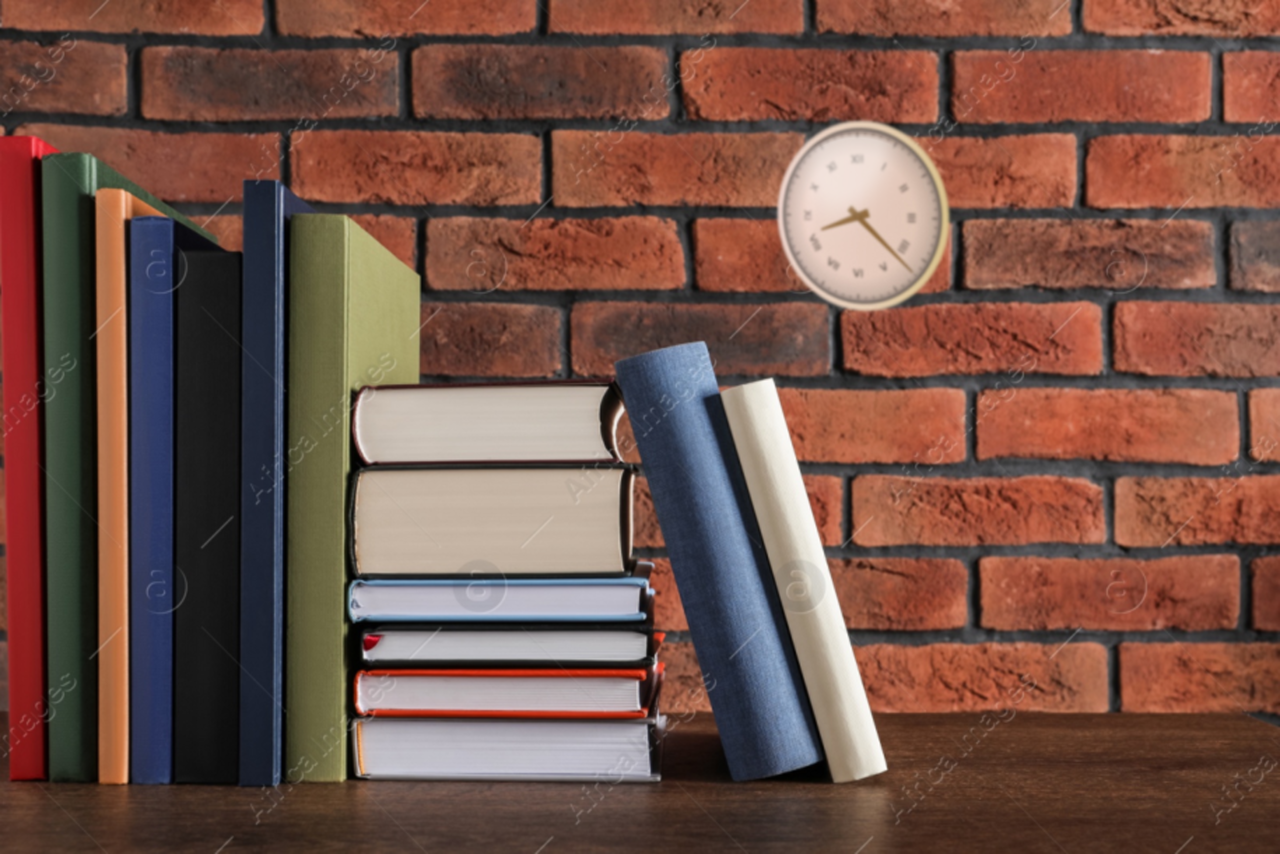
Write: 8 h 22 min
